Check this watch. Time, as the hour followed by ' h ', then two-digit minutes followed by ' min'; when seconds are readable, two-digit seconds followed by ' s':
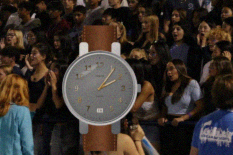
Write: 2 h 06 min
